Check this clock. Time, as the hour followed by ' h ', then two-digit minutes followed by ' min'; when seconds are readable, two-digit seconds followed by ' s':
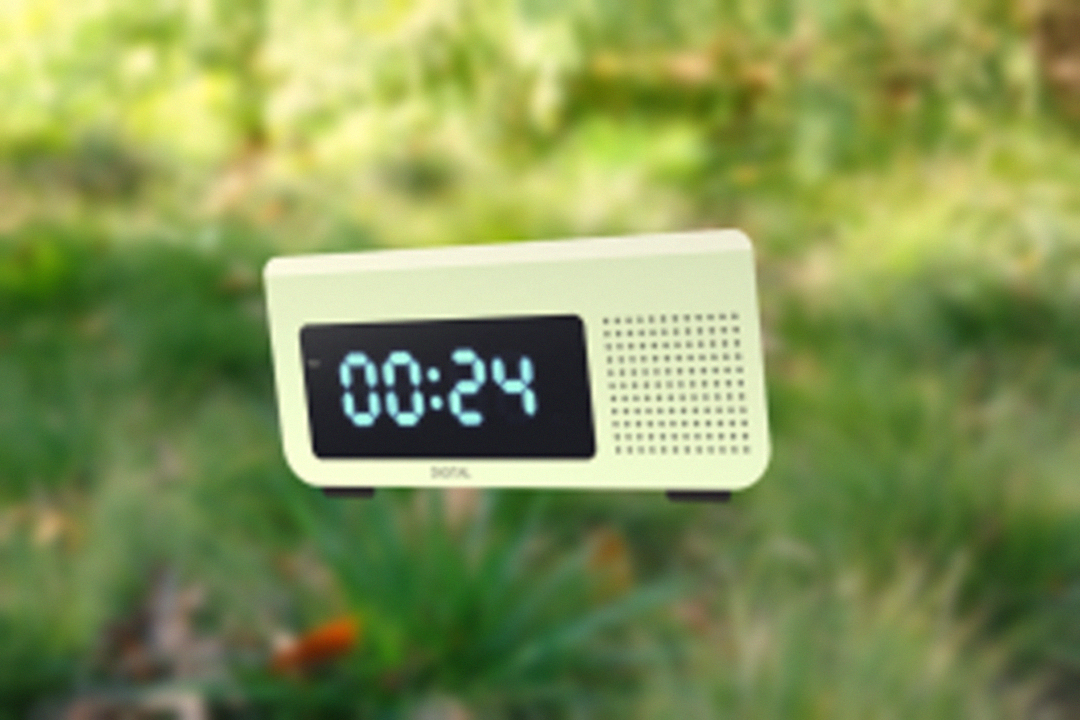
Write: 0 h 24 min
